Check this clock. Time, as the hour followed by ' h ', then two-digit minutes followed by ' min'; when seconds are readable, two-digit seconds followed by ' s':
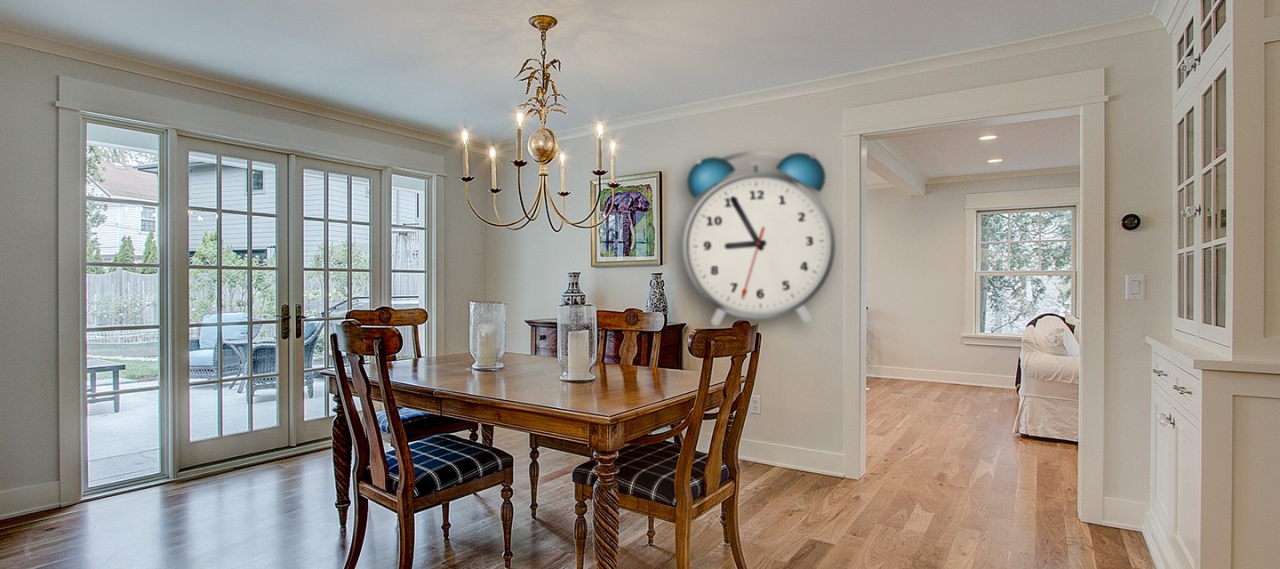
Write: 8 h 55 min 33 s
